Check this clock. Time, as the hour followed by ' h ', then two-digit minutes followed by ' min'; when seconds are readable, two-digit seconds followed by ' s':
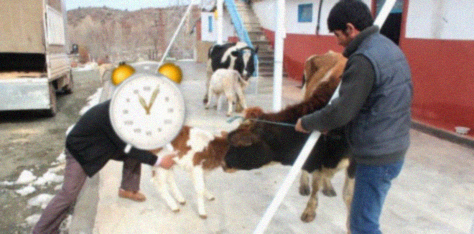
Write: 11 h 04 min
